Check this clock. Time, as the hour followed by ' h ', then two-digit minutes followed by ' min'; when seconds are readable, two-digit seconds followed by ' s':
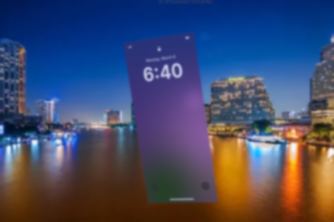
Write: 6 h 40 min
